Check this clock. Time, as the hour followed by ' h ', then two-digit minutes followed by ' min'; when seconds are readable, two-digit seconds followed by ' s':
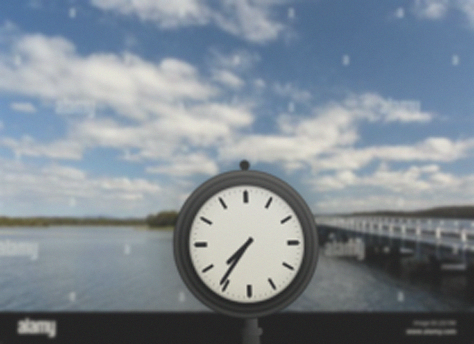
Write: 7 h 36 min
